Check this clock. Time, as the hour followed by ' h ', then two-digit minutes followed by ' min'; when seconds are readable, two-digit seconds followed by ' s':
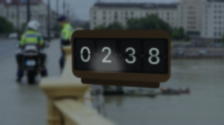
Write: 2 h 38 min
